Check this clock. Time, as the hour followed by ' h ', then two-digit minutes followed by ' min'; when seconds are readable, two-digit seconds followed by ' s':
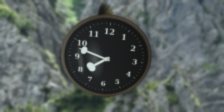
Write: 7 h 48 min
